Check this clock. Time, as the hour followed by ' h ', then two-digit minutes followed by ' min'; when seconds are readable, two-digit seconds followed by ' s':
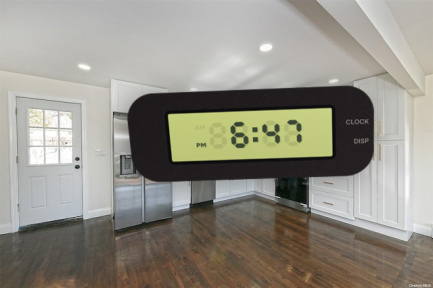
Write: 6 h 47 min
